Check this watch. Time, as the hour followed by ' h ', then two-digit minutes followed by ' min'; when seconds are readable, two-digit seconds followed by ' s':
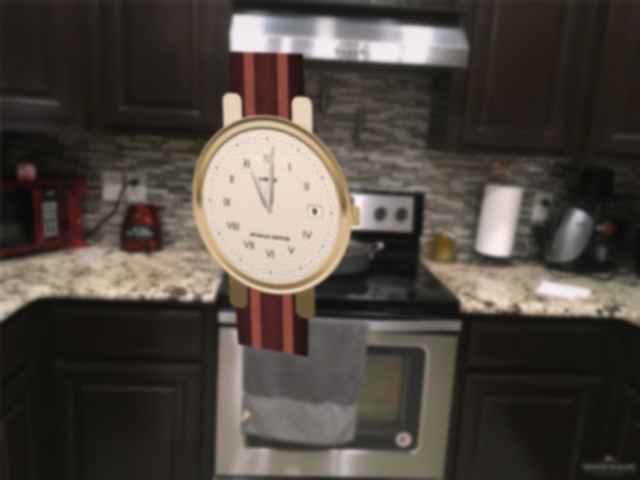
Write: 11 h 01 min
